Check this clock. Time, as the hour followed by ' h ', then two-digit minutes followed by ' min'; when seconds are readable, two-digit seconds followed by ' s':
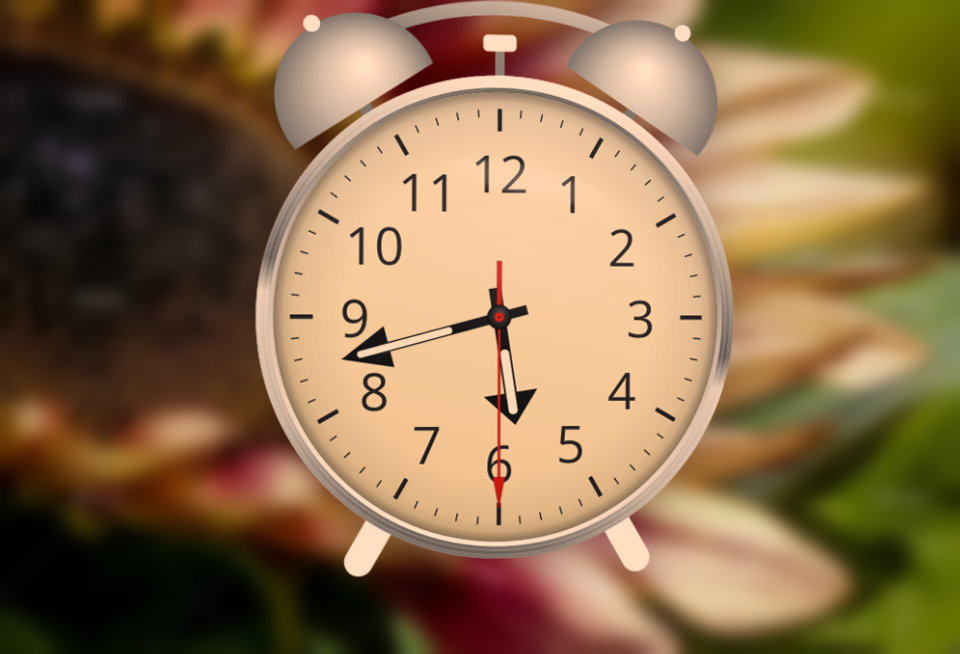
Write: 5 h 42 min 30 s
